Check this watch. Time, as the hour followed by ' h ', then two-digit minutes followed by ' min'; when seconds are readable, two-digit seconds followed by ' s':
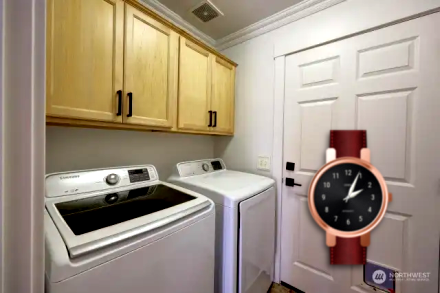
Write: 2 h 04 min
